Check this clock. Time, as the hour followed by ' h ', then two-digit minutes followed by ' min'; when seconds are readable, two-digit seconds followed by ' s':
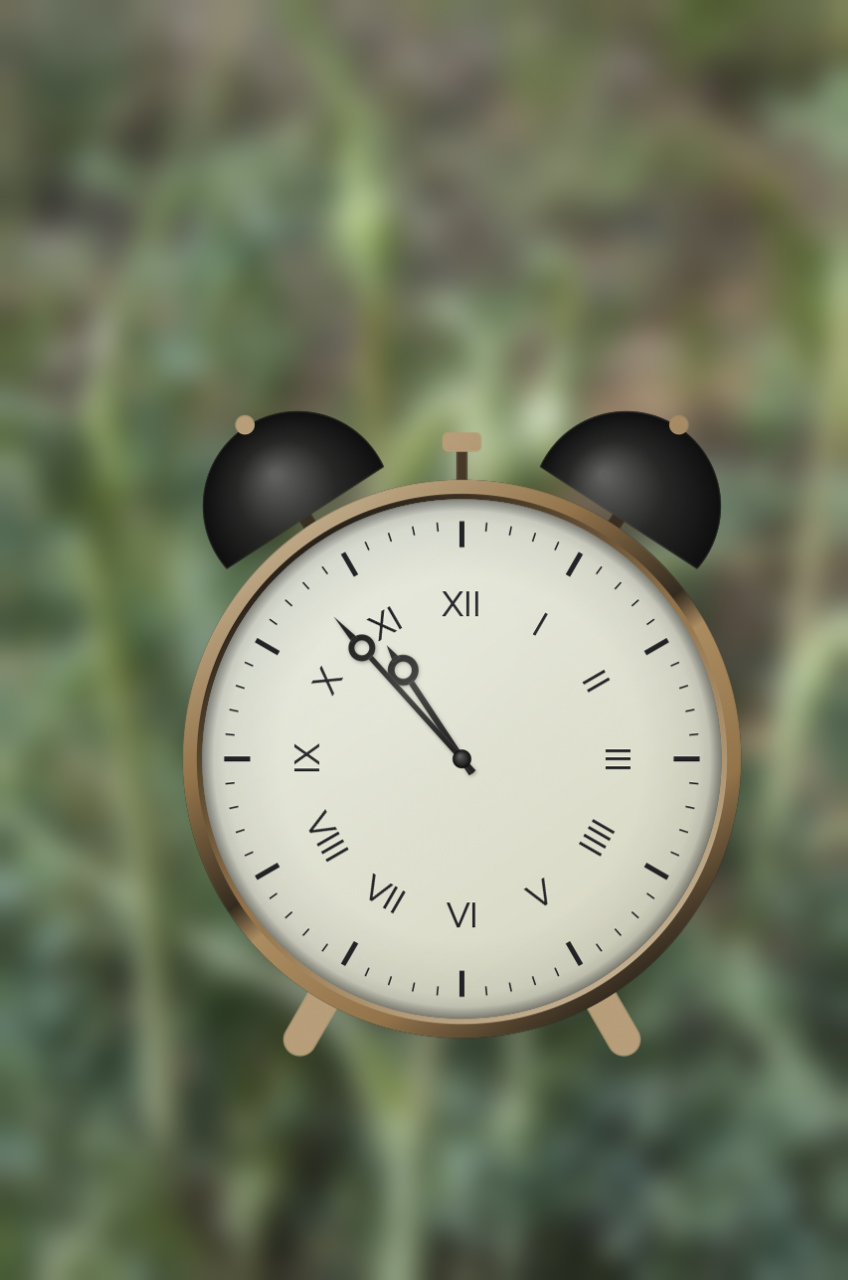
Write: 10 h 53 min
